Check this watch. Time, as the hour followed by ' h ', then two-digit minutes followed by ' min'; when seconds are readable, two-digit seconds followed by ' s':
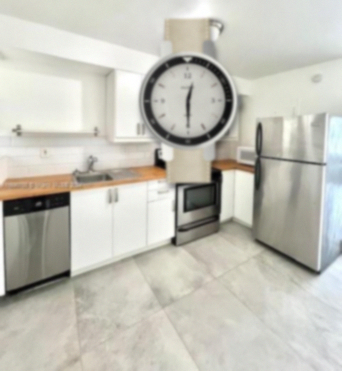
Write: 12 h 30 min
